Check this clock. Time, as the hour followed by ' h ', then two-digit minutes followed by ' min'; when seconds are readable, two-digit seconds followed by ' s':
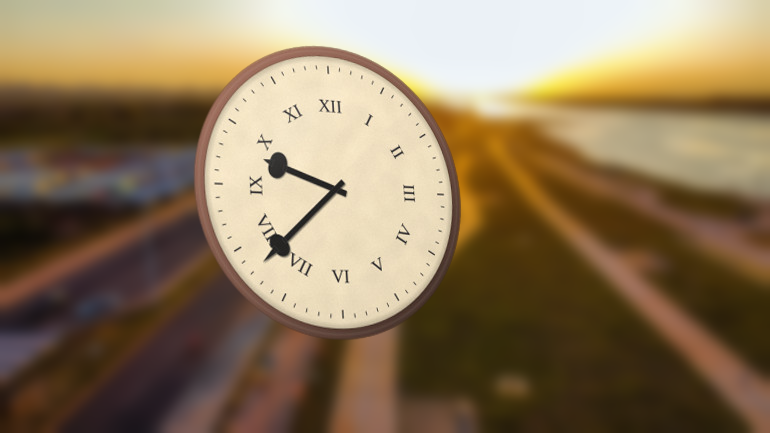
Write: 9 h 38 min
